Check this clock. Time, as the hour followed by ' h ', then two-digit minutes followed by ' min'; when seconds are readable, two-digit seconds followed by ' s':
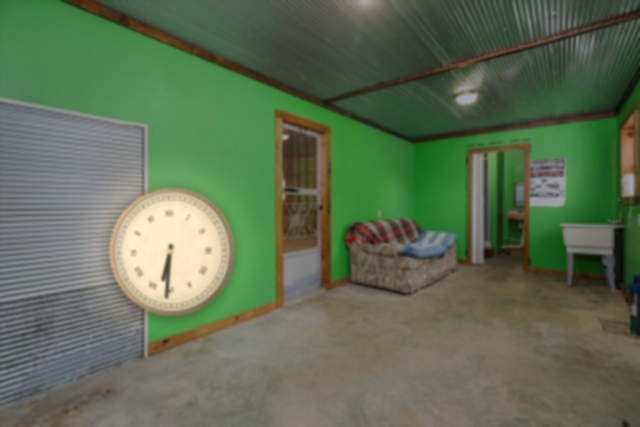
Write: 6 h 31 min
